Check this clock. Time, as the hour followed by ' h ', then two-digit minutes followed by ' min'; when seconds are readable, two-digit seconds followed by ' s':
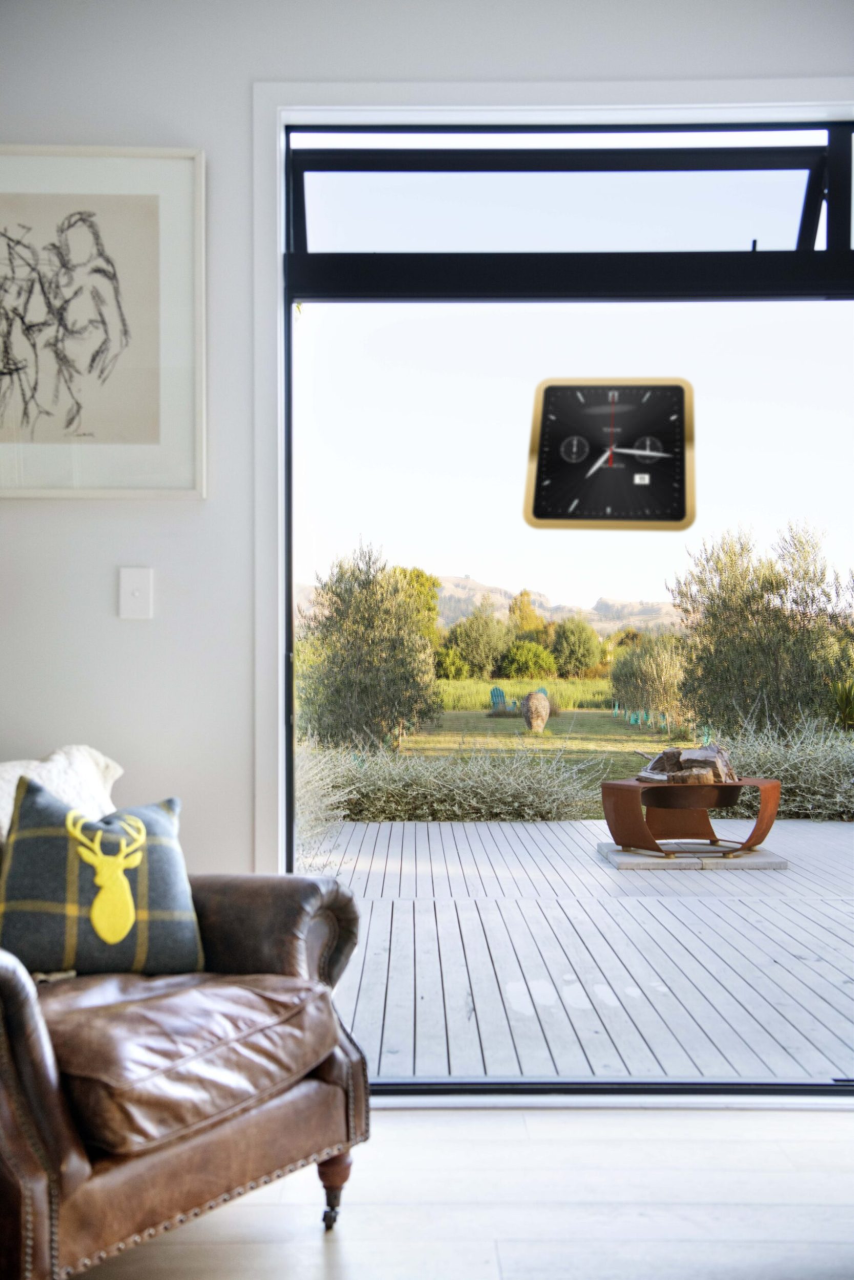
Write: 7 h 16 min
